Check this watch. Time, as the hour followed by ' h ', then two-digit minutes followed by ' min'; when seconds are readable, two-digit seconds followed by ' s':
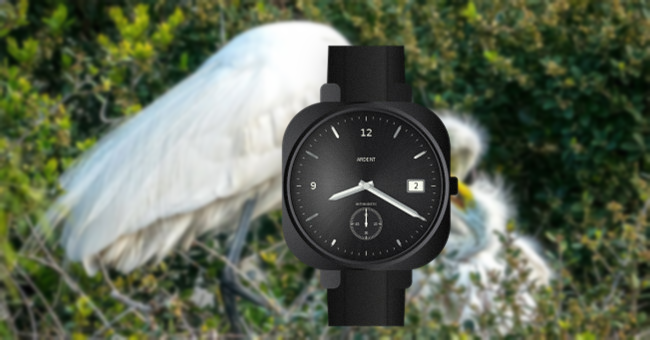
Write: 8 h 20 min
